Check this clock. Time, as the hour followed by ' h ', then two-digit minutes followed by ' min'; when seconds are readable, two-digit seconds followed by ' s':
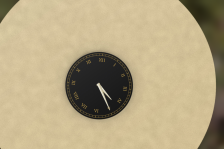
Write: 4 h 25 min
